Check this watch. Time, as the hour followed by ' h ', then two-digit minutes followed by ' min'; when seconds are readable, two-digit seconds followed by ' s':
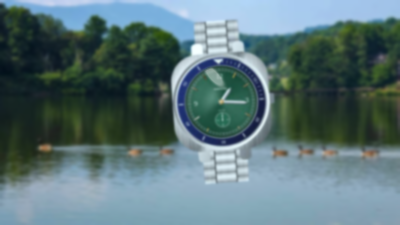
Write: 1 h 16 min
